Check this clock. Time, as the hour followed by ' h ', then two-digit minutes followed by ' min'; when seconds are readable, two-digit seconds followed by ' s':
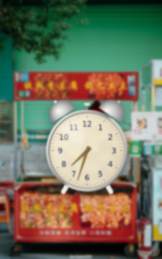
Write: 7 h 33 min
